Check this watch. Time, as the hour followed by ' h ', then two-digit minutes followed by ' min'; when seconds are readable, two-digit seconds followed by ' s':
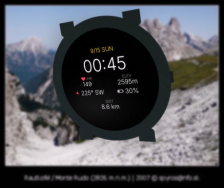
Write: 0 h 45 min
